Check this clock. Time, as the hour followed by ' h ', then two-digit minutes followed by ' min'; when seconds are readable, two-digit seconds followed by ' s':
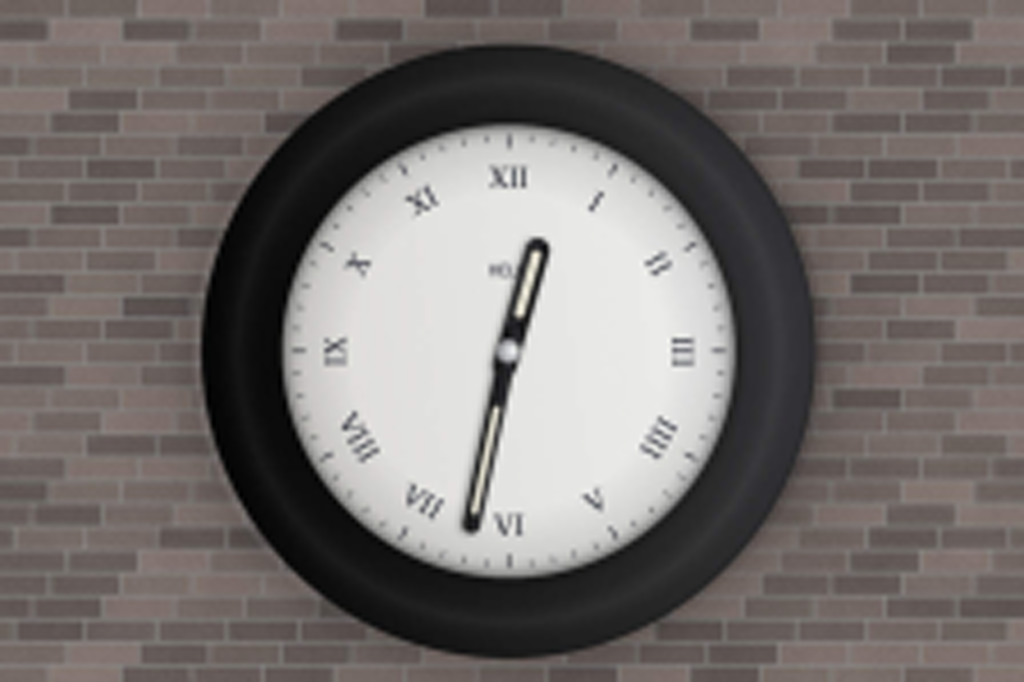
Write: 12 h 32 min
